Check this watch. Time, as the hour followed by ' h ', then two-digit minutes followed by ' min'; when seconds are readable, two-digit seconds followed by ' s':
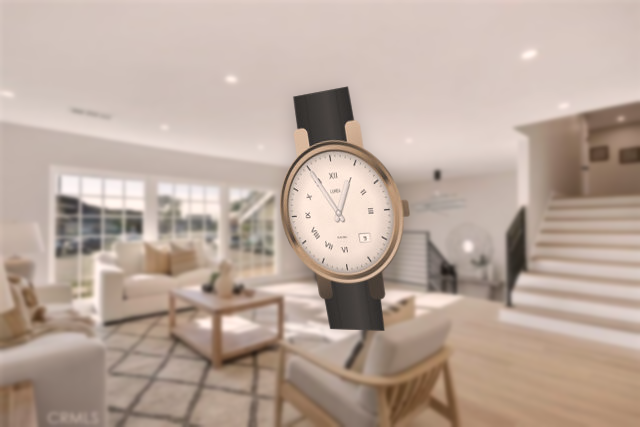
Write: 12 h 55 min
